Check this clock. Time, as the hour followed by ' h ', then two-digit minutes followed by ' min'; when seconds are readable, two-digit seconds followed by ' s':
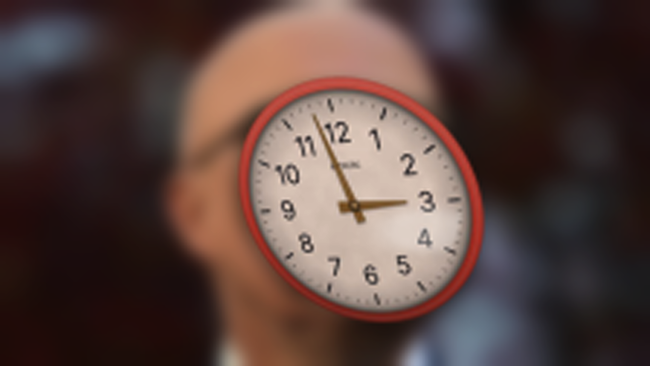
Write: 2 h 58 min
